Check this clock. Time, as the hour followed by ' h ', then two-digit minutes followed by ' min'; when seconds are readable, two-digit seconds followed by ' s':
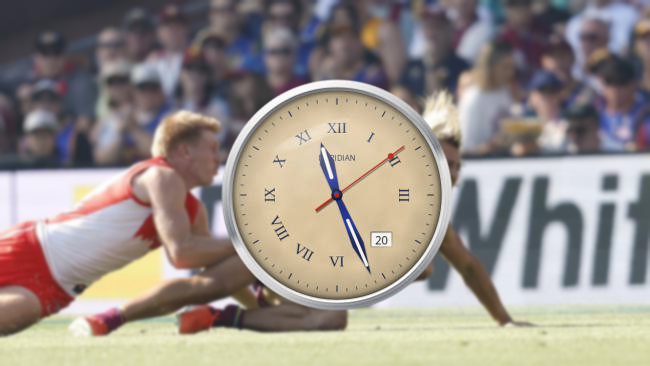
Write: 11 h 26 min 09 s
